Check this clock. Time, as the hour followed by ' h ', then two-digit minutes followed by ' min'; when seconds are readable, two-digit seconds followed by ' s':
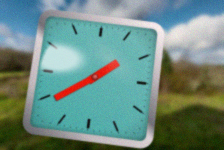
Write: 1 h 39 min
